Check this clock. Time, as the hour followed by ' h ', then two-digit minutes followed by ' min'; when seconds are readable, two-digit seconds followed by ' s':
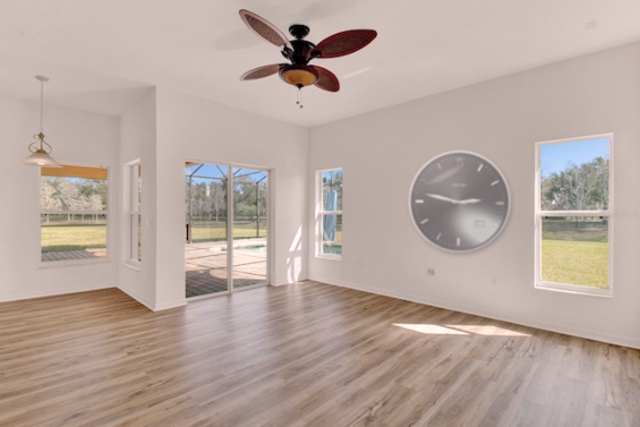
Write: 2 h 47 min
